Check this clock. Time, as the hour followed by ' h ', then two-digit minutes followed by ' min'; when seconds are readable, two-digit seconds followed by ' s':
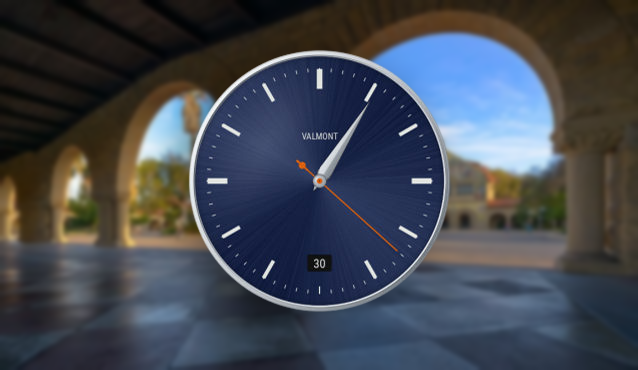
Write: 1 h 05 min 22 s
